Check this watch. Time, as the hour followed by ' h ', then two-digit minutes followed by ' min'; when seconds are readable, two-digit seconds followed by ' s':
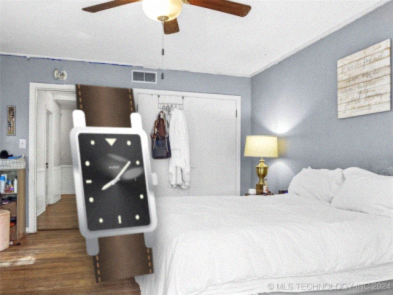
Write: 8 h 08 min
